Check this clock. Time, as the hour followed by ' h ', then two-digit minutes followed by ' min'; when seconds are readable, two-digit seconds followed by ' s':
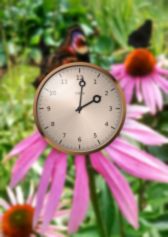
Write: 2 h 01 min
